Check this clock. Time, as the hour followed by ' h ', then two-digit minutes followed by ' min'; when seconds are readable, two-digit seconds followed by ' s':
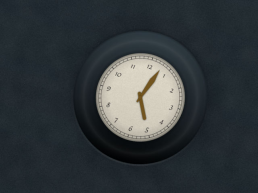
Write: 5 h 03 min
